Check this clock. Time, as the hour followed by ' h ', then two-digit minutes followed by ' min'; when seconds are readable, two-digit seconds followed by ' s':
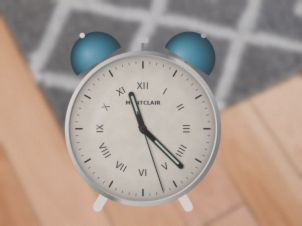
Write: 11 h 22 min 27 s
